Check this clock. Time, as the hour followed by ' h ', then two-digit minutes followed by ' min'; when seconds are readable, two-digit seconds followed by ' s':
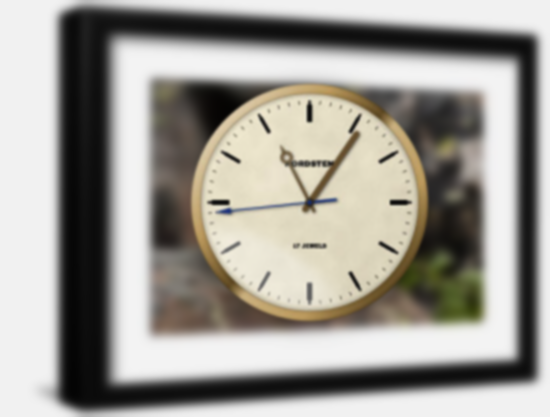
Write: 11 h 05 min 44 s
